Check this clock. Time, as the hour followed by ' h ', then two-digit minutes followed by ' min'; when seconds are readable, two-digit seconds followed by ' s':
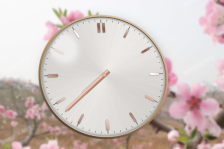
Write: 7 h 38 min
